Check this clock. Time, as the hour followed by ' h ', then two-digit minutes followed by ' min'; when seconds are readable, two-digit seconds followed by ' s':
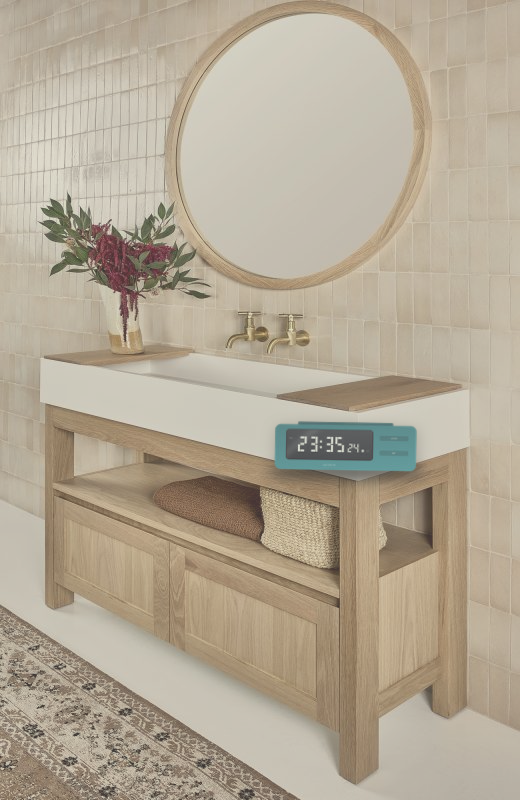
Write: 23 h 35 min 24 s
